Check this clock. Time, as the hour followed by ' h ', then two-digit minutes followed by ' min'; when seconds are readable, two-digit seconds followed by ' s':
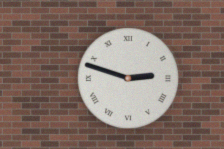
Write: 2 h 48 min
